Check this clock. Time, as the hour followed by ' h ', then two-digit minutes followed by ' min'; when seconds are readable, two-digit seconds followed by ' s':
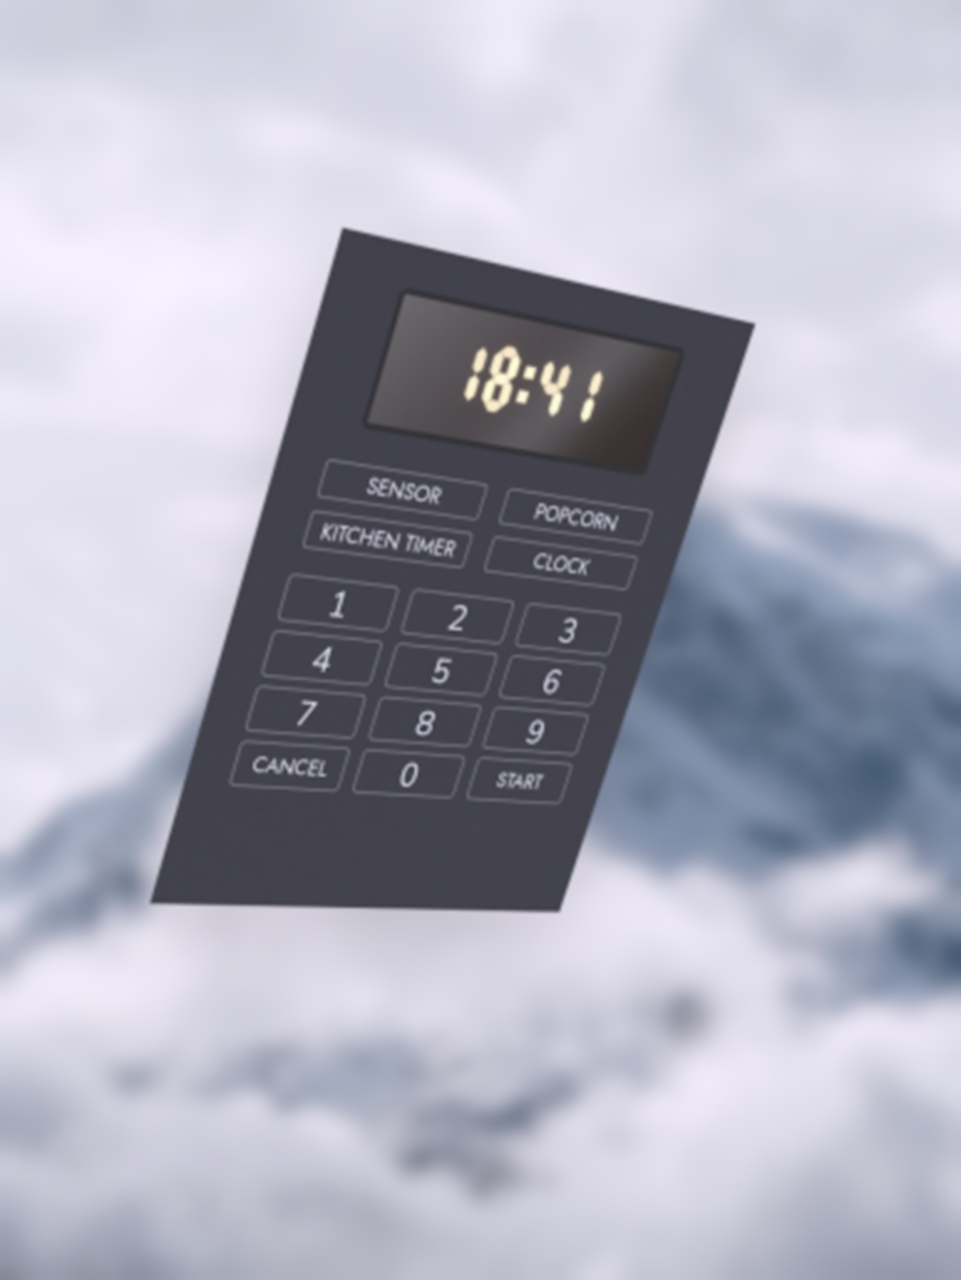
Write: 18 h 41 min
